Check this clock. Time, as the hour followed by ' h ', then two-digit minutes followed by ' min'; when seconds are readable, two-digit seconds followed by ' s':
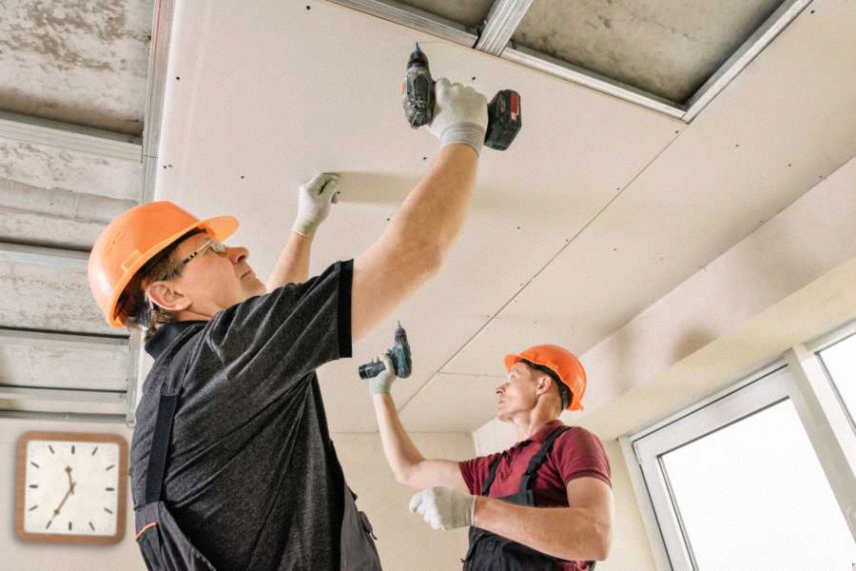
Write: 11 h 35 min
